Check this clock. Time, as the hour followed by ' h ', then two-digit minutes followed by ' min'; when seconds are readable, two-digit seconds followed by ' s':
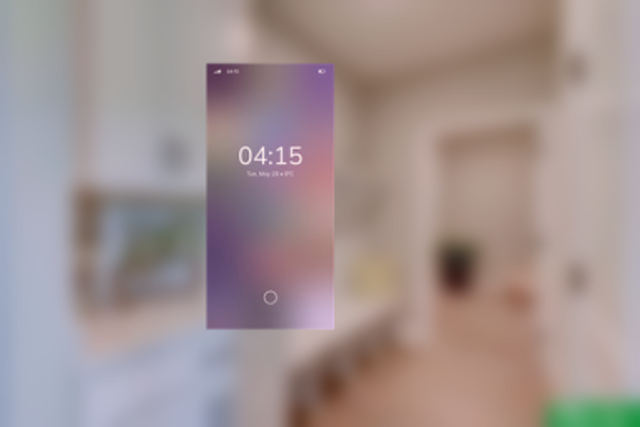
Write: 4 h 15 min
